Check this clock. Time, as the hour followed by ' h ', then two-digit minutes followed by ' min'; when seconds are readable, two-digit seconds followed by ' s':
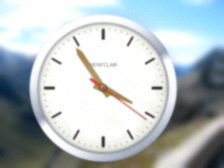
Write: 3 h 54 min 21 s
